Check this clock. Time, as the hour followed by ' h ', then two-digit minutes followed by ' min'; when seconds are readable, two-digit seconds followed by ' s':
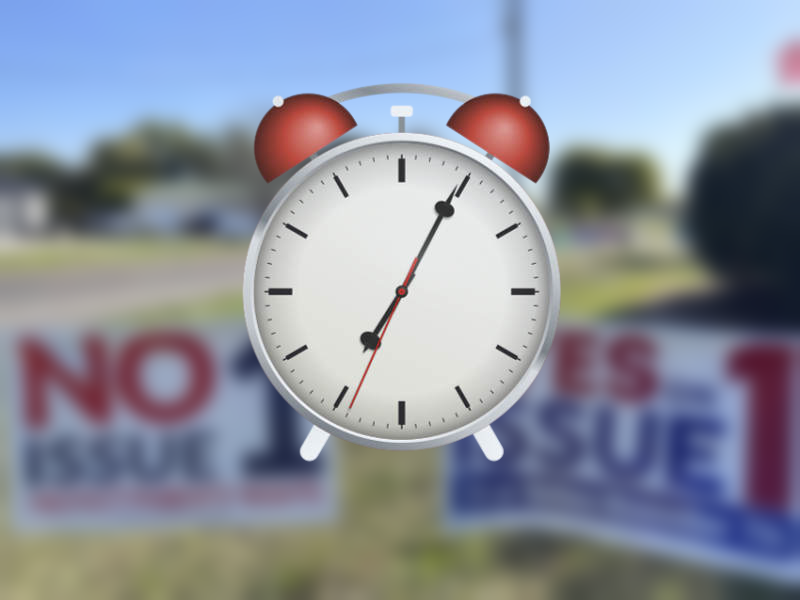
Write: 7 h 04 min 34 s
